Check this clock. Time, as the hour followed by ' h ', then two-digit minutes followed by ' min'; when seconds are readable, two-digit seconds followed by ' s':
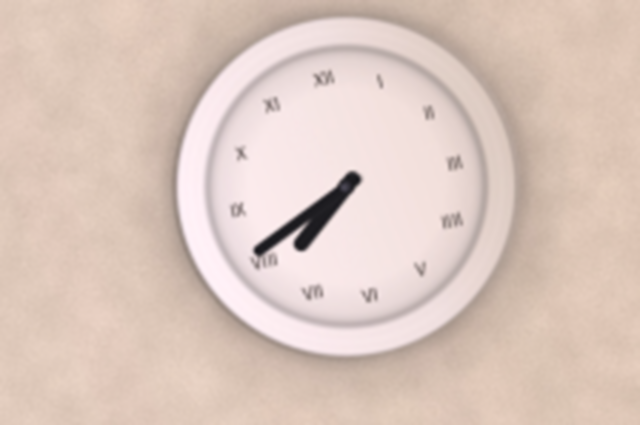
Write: 7 h 41 min
